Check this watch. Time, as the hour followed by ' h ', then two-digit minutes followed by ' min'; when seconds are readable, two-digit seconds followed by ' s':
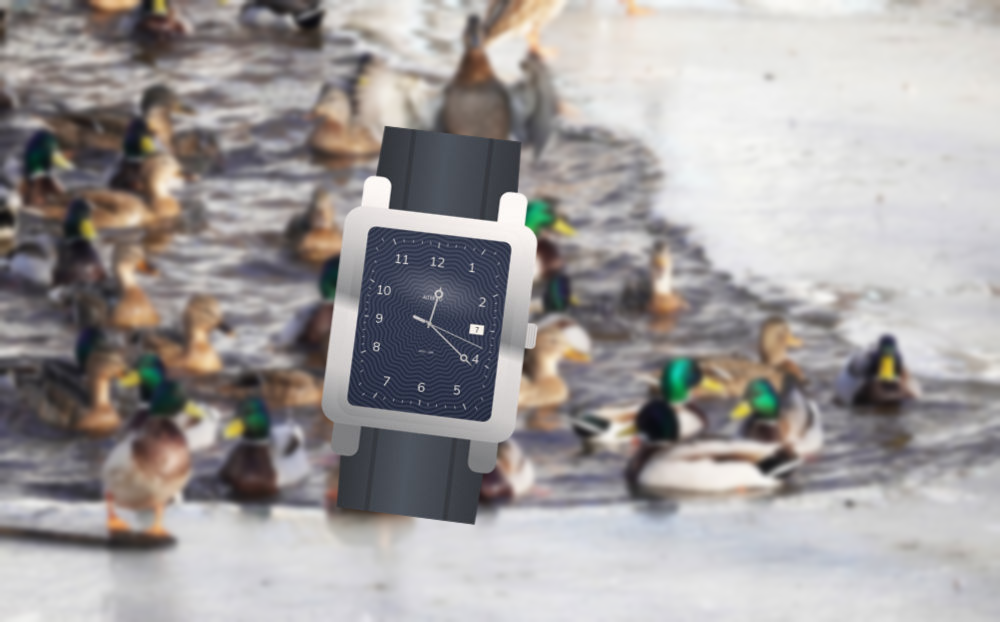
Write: 12 h 21 min 18 s
